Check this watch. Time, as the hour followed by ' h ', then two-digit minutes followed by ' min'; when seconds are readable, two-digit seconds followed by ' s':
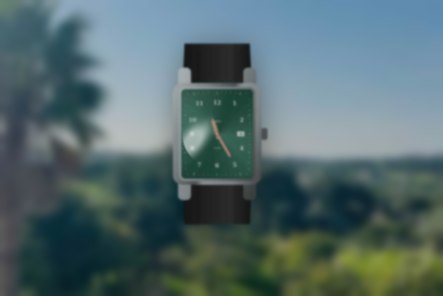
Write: 11 h 25 min
